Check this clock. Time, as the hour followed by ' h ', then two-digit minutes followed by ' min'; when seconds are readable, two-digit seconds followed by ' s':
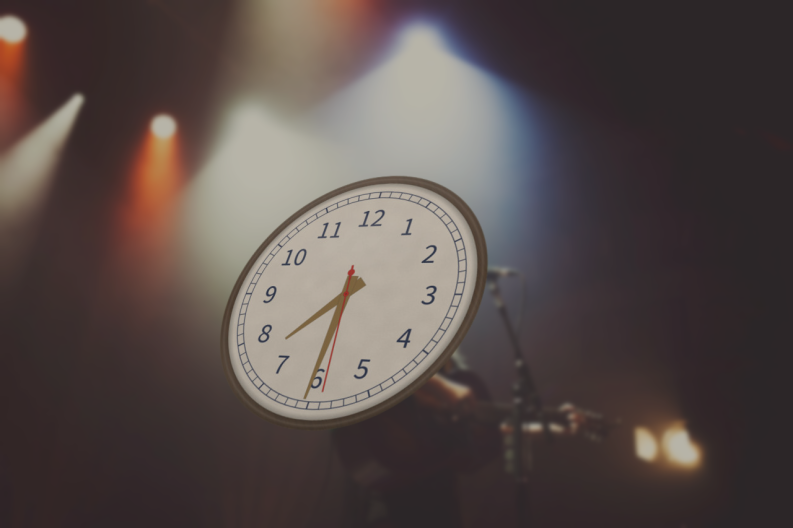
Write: 7 h 30 min 29 s
